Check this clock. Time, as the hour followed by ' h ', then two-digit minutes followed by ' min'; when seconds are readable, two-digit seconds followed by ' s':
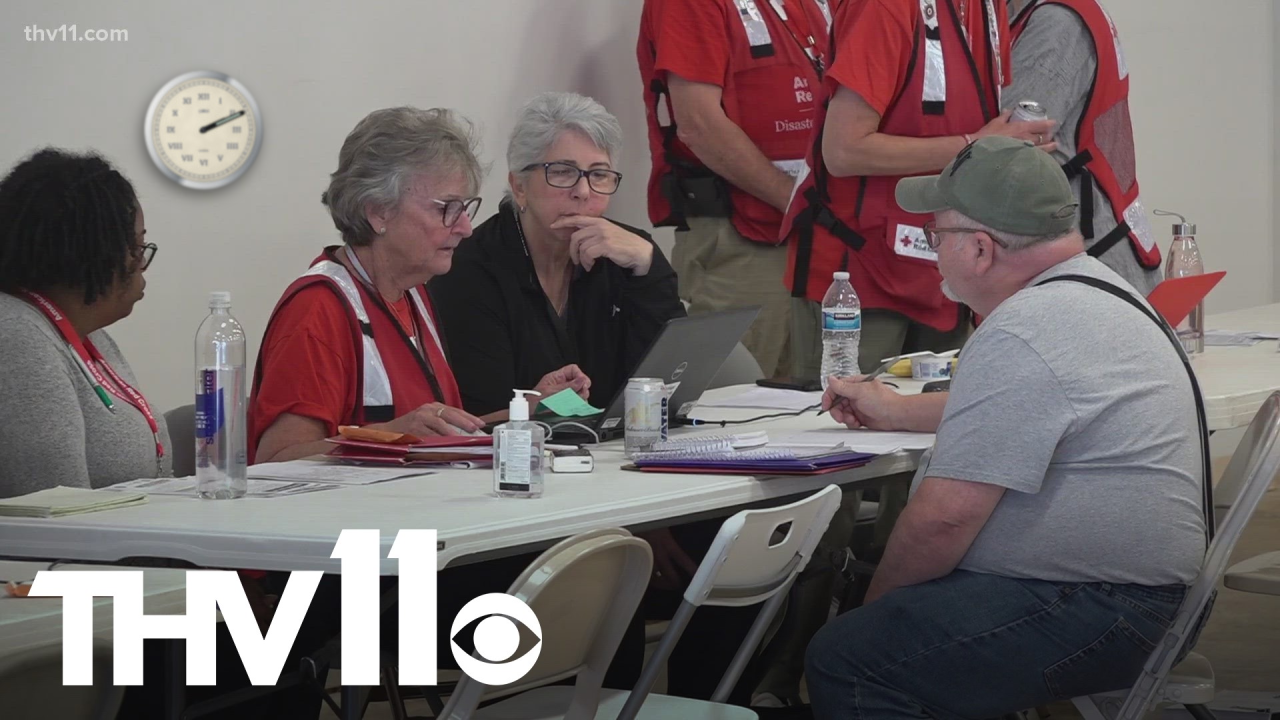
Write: 2 h 11 min
